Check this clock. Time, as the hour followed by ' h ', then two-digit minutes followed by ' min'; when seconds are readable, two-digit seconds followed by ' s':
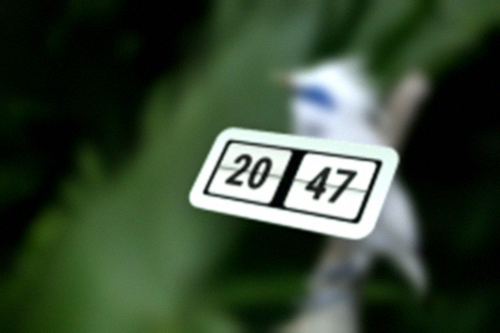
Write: 20 h 47 min
